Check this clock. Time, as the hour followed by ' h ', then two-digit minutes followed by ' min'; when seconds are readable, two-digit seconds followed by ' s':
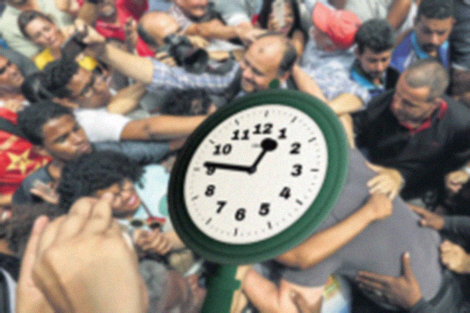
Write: 12 h 46 min
